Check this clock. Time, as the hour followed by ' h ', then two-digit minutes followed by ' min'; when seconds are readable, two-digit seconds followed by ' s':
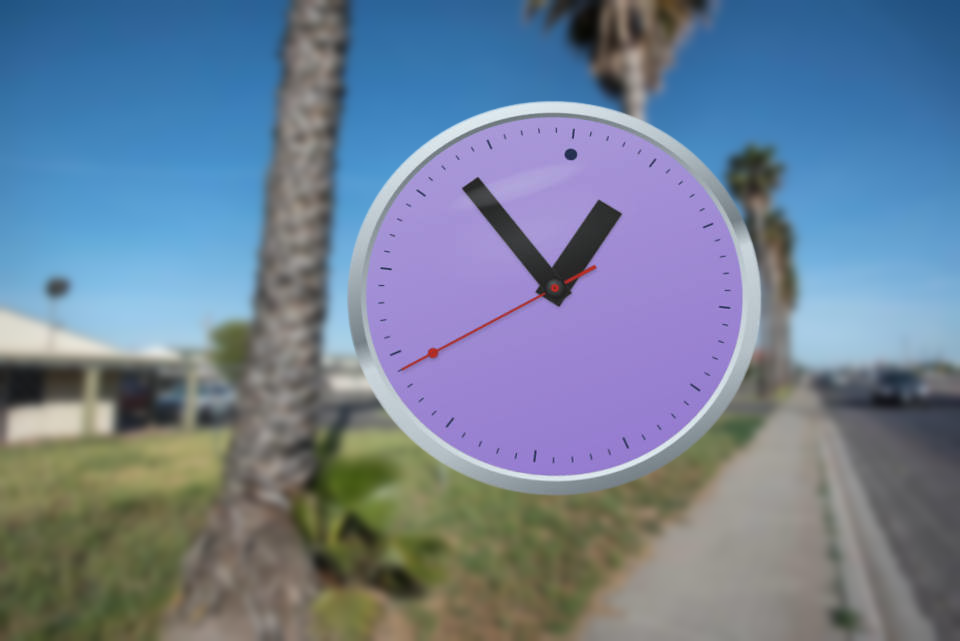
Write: 12 h 52 min 39 s
